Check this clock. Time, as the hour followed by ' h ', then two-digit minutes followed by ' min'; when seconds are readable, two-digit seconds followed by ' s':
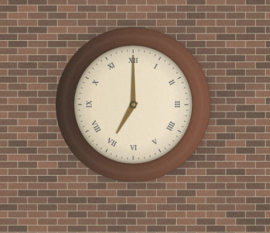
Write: 7 h 00 min
